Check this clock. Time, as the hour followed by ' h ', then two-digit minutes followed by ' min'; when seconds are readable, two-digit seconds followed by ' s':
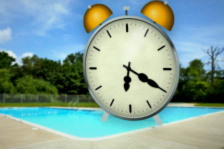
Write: 6 h 20 min
